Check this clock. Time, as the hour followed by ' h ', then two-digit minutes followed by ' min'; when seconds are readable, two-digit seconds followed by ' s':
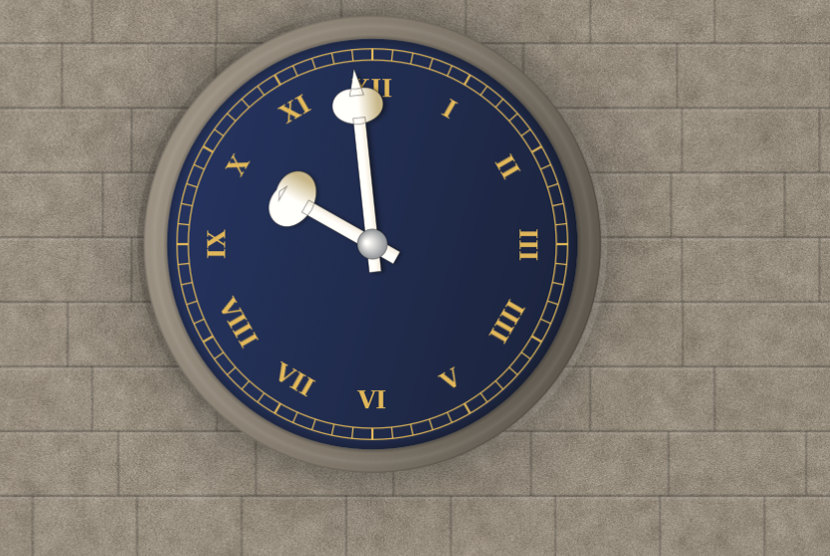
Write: 9 h 59 min
